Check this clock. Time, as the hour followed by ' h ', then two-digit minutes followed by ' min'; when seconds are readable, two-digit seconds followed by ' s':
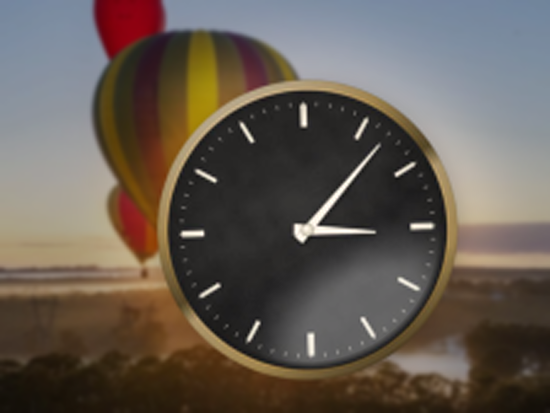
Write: 3 h 07 min
